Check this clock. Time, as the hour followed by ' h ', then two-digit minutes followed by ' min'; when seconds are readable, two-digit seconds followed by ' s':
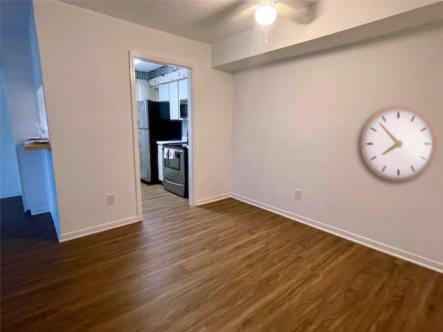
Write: 7 h 53 min
